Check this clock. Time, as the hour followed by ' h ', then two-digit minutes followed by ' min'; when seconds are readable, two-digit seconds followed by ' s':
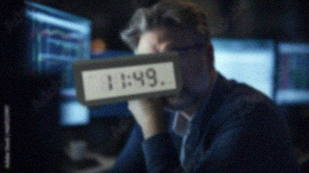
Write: 11 h 49 min
